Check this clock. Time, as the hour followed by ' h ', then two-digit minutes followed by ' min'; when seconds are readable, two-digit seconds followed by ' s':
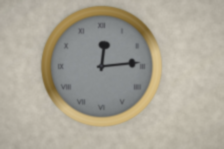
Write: 12 h 14 min
